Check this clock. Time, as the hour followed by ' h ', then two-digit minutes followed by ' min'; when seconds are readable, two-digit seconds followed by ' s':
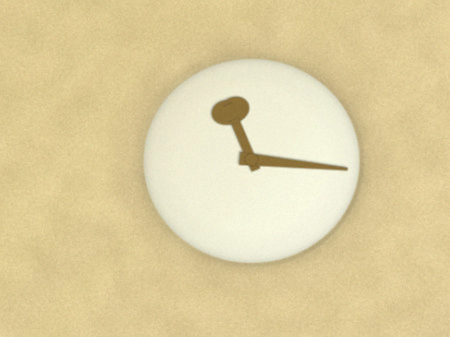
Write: 11 h 16 min
